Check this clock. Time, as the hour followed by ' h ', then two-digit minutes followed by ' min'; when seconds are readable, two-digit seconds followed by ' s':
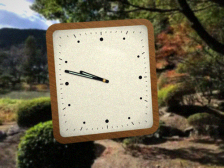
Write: 9 h 48 min
